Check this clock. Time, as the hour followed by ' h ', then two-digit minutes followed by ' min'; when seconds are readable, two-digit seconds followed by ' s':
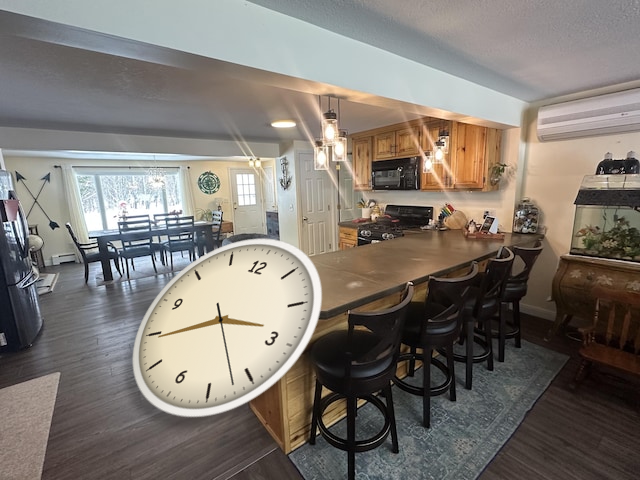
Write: 2 h 39 min 22 s
